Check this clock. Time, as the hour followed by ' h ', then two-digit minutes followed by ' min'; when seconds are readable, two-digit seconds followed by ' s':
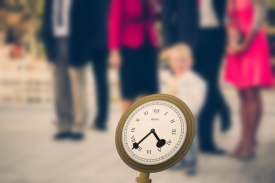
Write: 4 h 37 min
